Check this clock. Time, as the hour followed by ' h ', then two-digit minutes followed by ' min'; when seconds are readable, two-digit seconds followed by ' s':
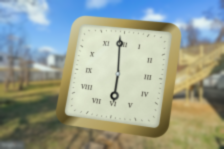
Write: 5 h 59 min
